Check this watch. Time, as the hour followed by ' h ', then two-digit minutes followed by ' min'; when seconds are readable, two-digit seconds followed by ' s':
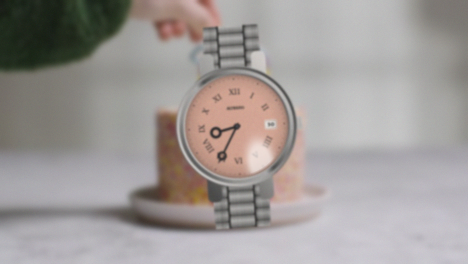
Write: 8 h 35 min
